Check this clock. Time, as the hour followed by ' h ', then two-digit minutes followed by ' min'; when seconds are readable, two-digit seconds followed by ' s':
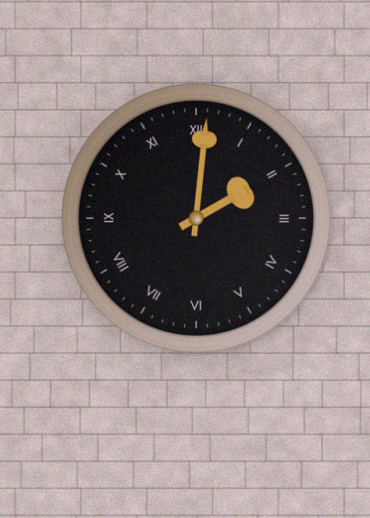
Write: 2 h 01 min
